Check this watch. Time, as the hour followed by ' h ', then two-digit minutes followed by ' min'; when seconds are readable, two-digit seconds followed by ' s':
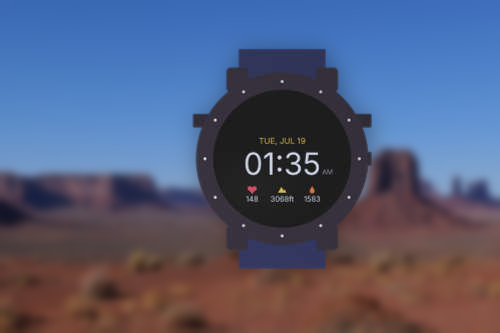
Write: 1 h 35 min
